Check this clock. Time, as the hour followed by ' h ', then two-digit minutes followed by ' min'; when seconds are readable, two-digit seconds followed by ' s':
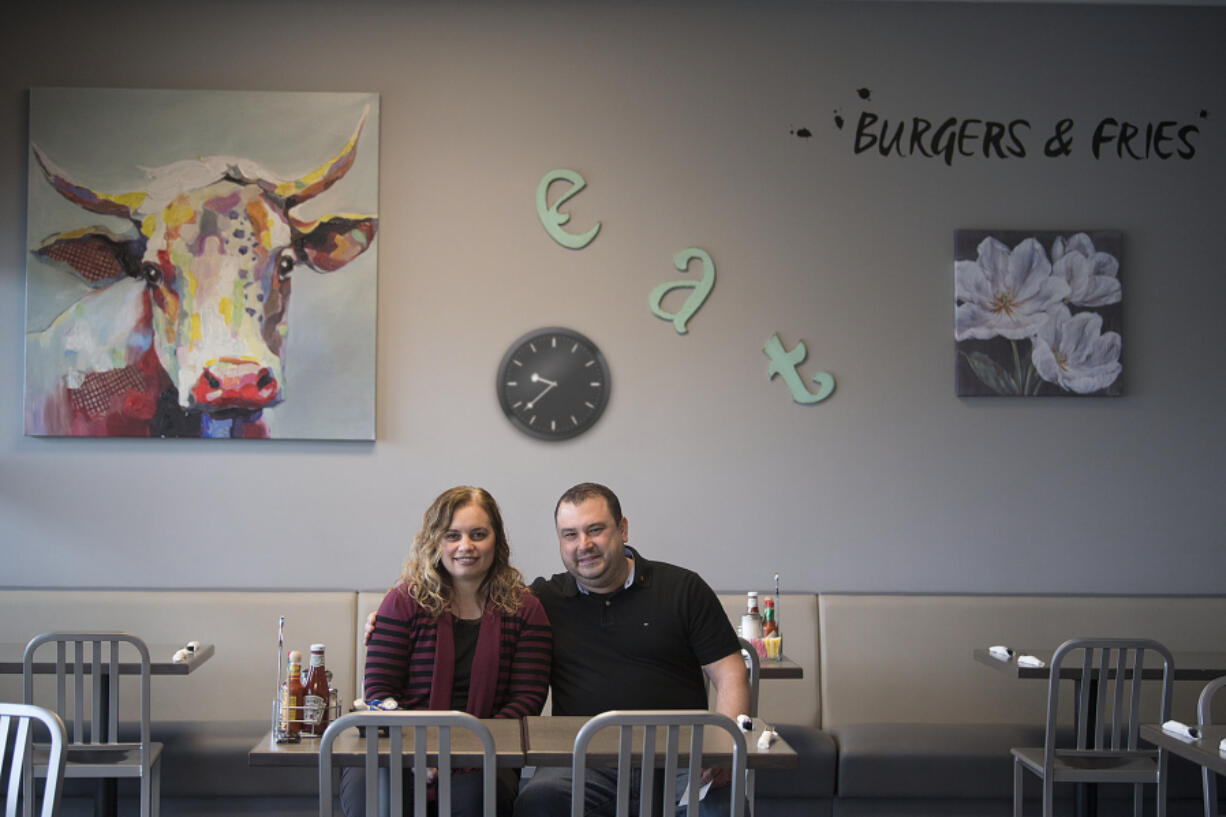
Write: 9 h 38 min
